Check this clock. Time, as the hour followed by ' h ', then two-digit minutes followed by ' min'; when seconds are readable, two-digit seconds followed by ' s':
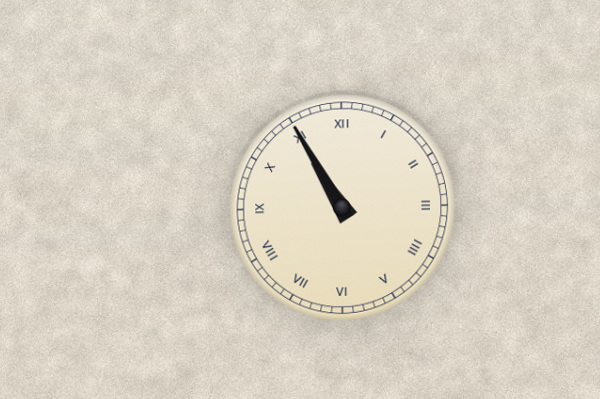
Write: 10 h 55 min
